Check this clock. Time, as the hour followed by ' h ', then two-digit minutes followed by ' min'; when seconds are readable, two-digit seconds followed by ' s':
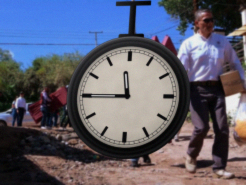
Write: 11 h 45 min
